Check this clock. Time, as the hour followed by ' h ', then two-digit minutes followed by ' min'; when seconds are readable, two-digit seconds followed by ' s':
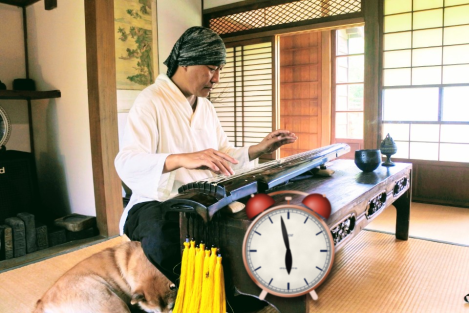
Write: 5 h 58 min
